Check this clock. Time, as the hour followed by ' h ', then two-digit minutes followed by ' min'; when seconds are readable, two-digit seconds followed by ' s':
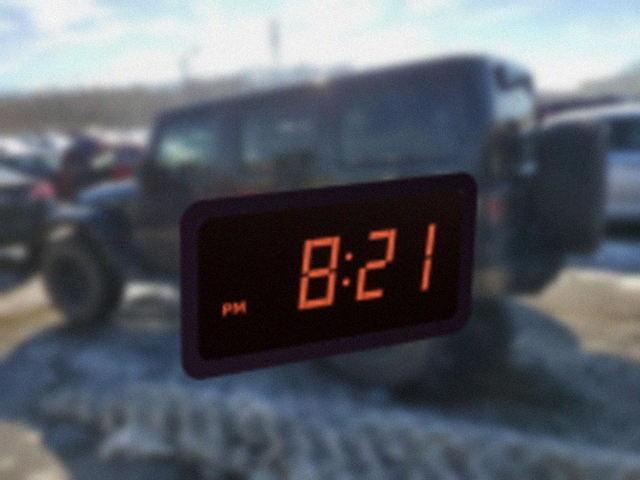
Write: 8 h 21 min
